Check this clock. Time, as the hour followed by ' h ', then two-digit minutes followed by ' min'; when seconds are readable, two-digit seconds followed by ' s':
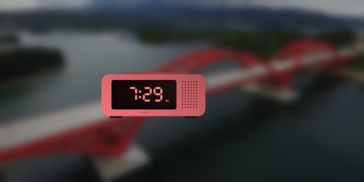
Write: 7 h 29 min
